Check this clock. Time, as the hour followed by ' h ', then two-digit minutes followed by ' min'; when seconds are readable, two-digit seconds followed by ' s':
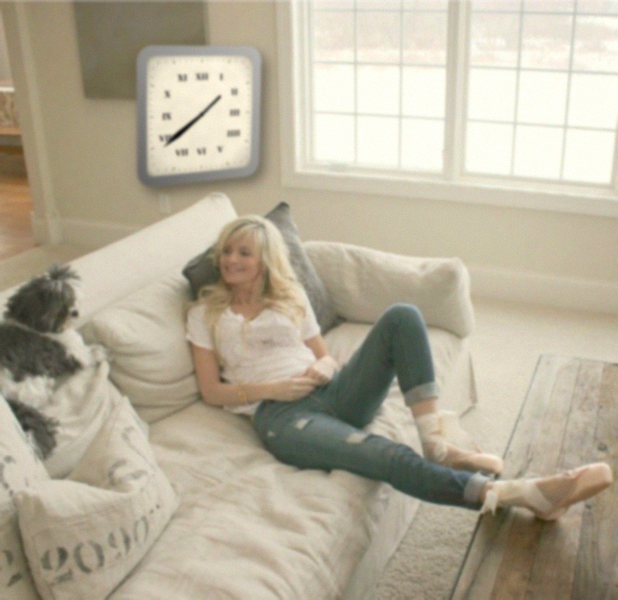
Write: 1 h 39 min
